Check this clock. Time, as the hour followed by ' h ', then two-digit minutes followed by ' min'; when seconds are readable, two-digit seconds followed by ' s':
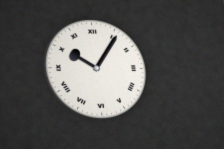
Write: 10 h 06 min
